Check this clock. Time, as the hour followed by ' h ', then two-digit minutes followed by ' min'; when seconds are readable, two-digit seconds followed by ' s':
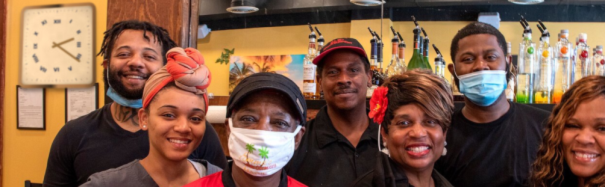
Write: 2 h 21 min
